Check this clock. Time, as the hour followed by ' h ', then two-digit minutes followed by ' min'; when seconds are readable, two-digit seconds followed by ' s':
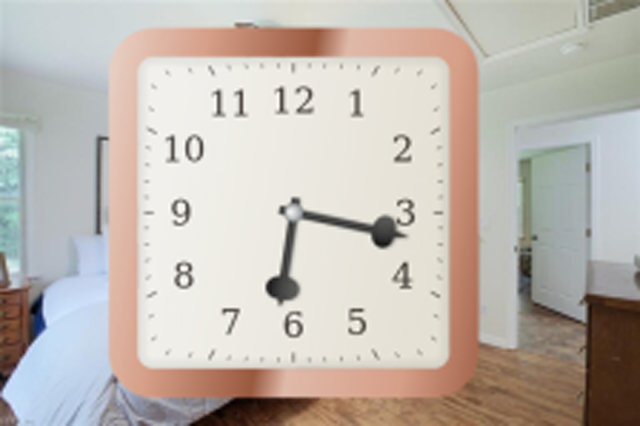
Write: 6 h 17 min
